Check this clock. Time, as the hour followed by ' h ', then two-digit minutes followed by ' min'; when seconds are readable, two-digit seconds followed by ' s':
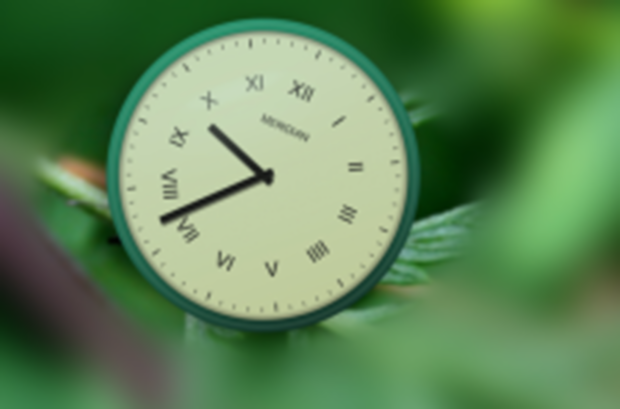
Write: 9 h 37 min
